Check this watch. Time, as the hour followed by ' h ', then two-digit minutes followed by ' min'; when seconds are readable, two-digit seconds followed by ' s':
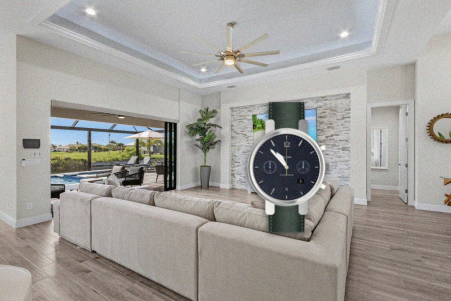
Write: 10 h 53 min
